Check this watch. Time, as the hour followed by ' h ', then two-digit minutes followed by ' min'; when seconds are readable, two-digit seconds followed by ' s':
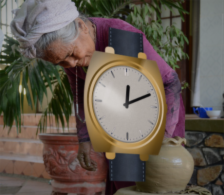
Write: 12 h 11 min
